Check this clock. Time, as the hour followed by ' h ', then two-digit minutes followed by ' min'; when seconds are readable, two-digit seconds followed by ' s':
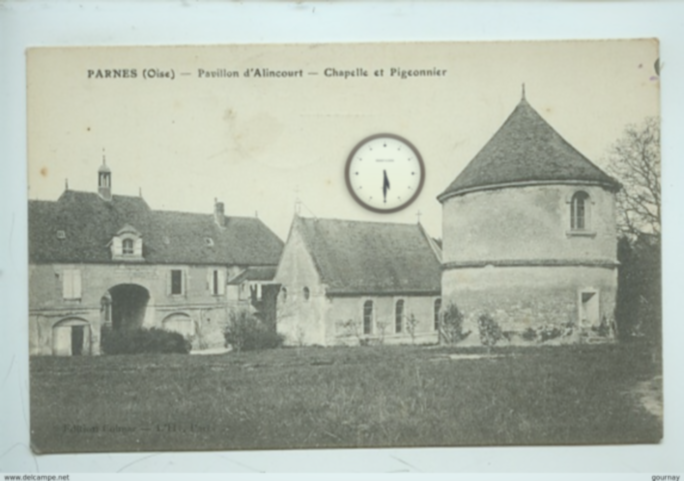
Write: 5 h 30 min
